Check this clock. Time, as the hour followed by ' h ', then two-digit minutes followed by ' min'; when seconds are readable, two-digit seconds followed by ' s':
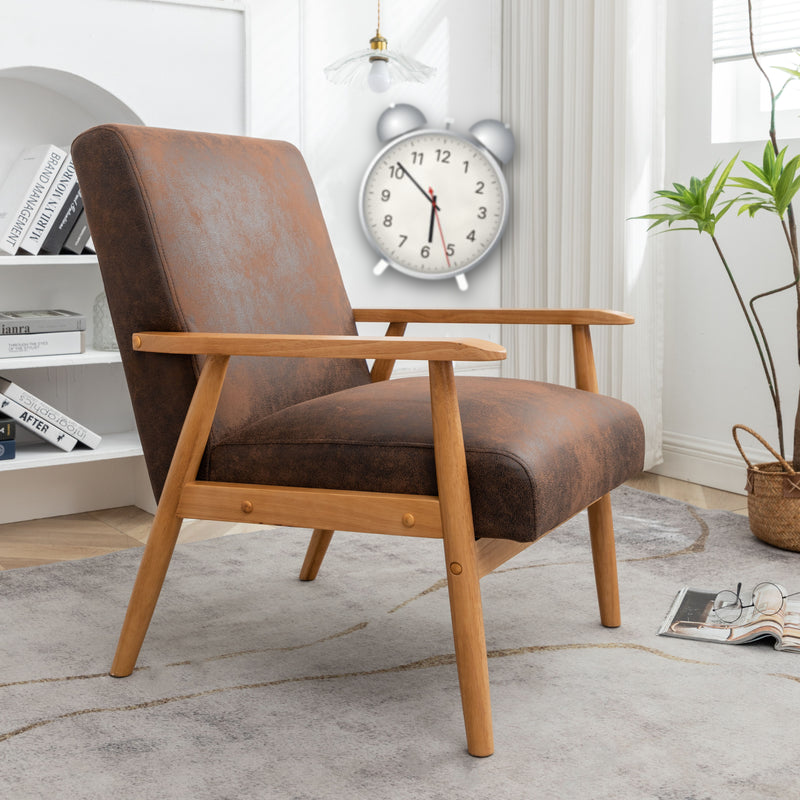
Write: 5 h 51 min 26 s
